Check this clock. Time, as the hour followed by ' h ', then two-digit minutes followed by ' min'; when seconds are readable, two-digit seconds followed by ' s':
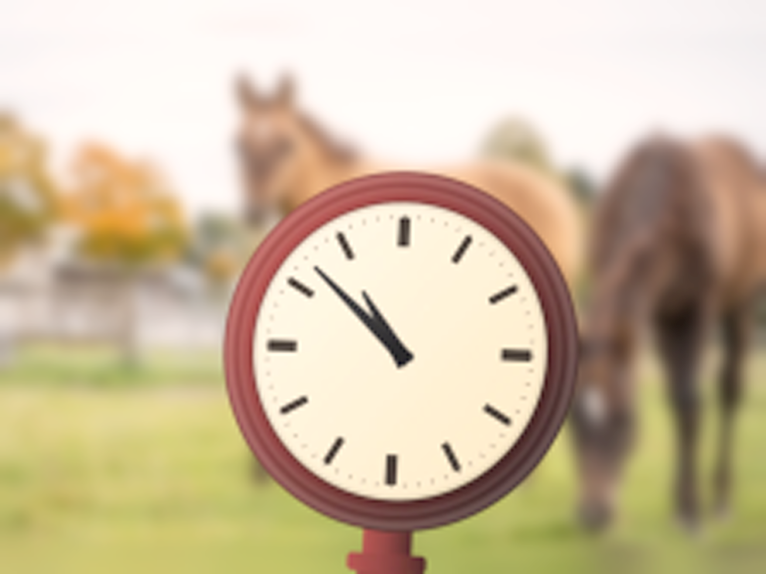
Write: 10 h 52 min
